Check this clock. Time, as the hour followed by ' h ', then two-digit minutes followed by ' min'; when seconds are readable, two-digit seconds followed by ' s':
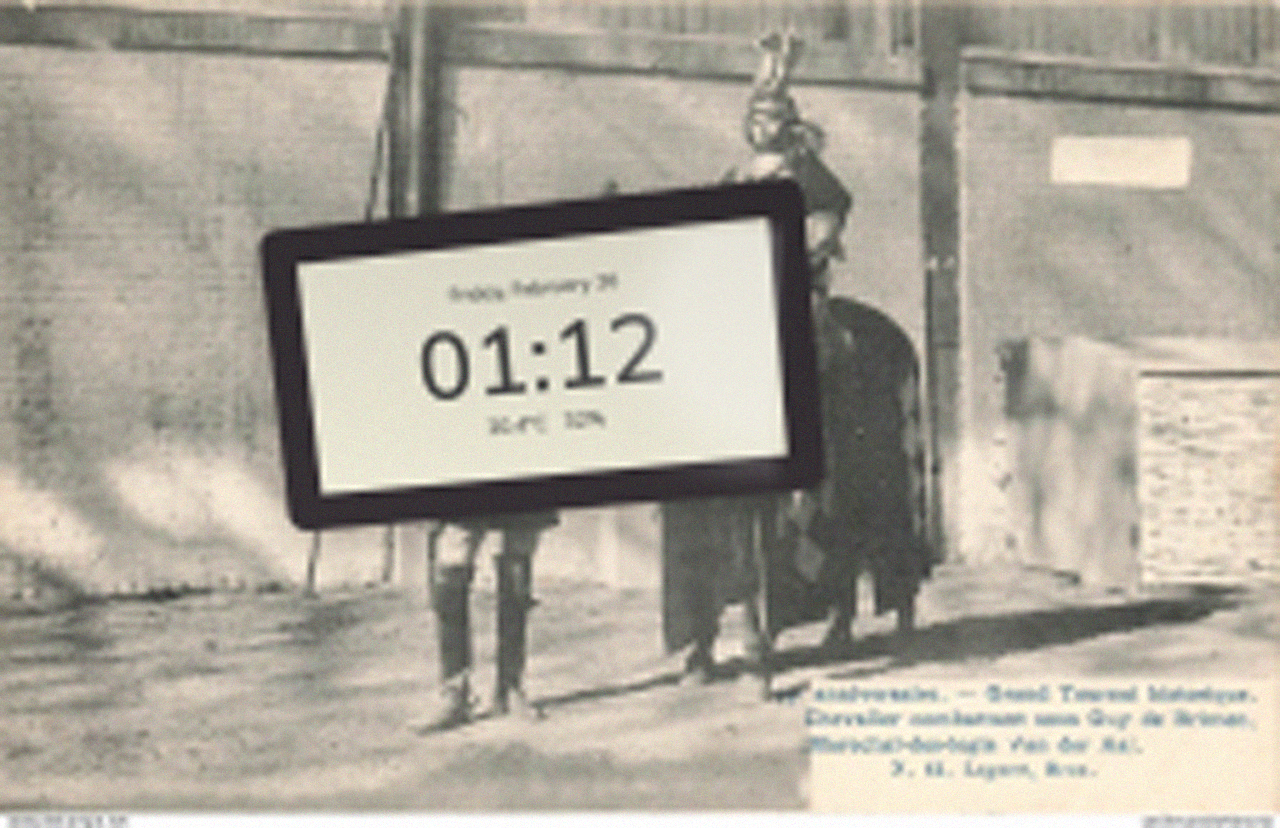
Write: 1 h 12 min
